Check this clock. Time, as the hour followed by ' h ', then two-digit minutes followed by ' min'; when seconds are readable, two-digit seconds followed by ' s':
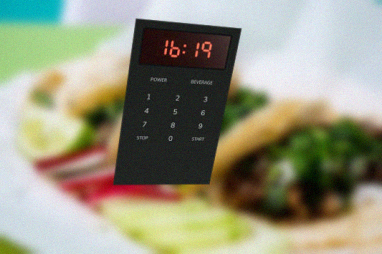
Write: 16 h 19 min
